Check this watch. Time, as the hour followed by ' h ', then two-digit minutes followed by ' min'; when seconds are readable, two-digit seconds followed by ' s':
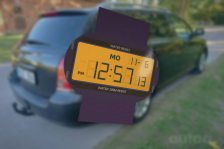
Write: 12 h 57 min 13 s
